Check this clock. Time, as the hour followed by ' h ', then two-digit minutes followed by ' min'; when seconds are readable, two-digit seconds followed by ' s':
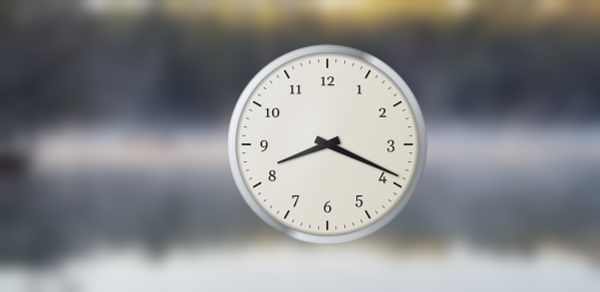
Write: 8 h 19 min
